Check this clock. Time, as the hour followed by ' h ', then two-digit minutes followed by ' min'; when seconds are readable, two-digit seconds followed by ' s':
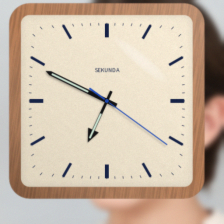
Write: 6 h 49 min 21 s
